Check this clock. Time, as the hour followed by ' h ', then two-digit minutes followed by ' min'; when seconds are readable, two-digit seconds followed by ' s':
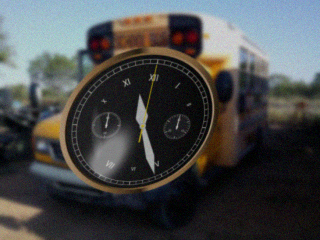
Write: 11 h 26 min
